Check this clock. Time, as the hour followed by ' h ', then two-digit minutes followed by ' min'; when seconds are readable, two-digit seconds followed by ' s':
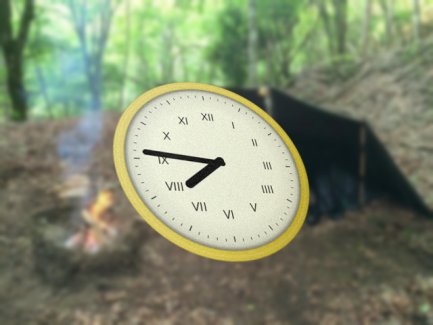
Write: 7 h 46 min
